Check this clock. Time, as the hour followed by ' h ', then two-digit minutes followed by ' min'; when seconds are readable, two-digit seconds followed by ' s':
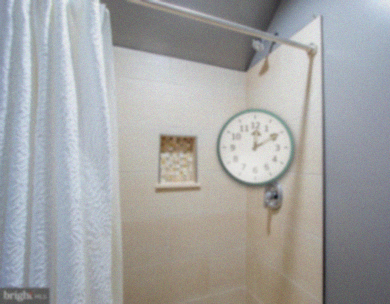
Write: 12 h 10 min
